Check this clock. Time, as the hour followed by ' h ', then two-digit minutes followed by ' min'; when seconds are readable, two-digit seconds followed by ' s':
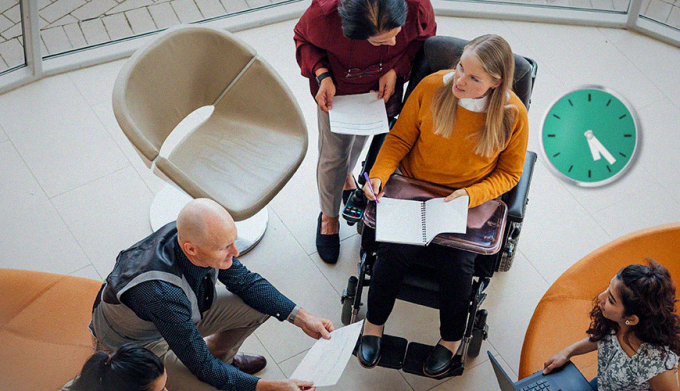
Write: 5 h 23 min
